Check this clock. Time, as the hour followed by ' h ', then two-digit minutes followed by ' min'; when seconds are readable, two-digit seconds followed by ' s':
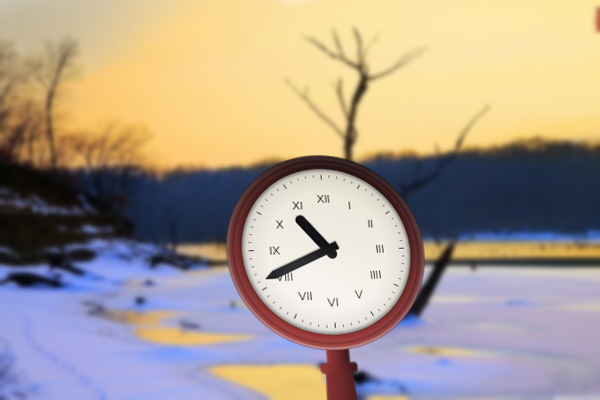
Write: 10 h 41 min
